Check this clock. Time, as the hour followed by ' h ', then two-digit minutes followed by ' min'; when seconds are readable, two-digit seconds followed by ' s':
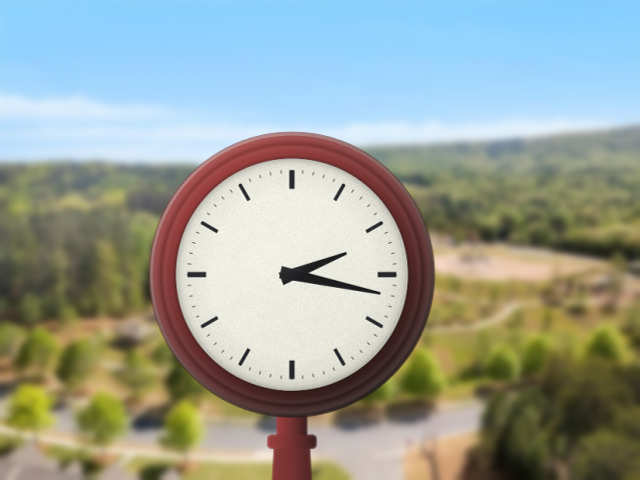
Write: 2 h 17 min
